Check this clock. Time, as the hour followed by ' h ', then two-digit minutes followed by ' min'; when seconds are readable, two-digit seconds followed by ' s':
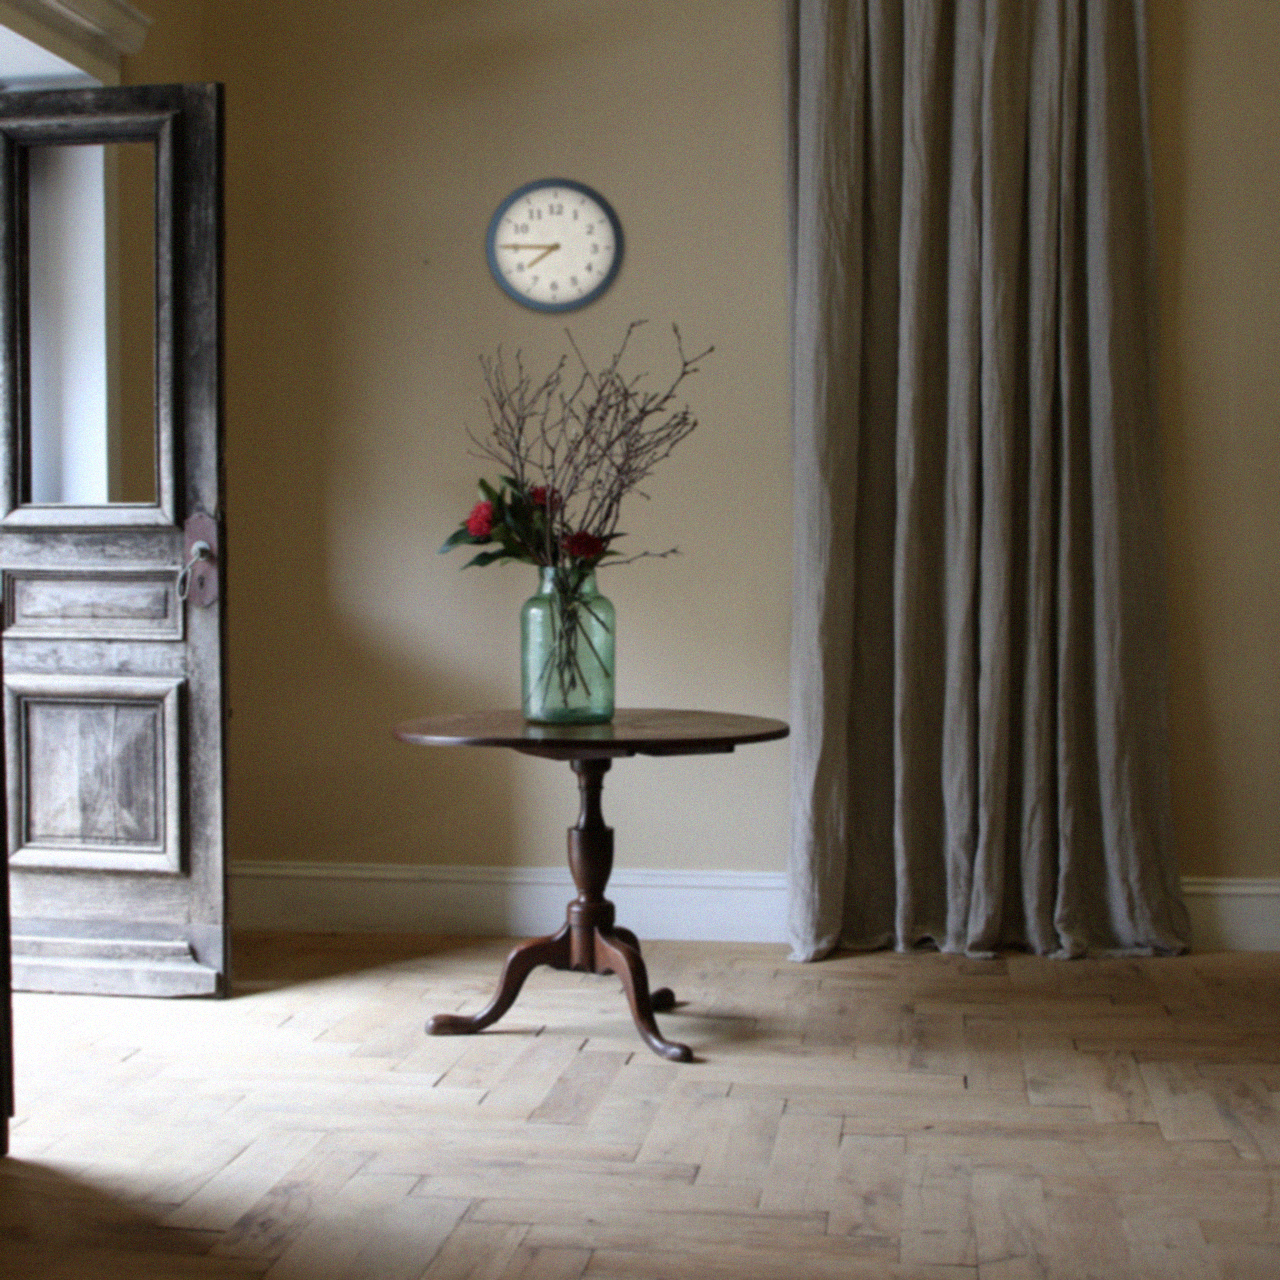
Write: 7 h 45 min
